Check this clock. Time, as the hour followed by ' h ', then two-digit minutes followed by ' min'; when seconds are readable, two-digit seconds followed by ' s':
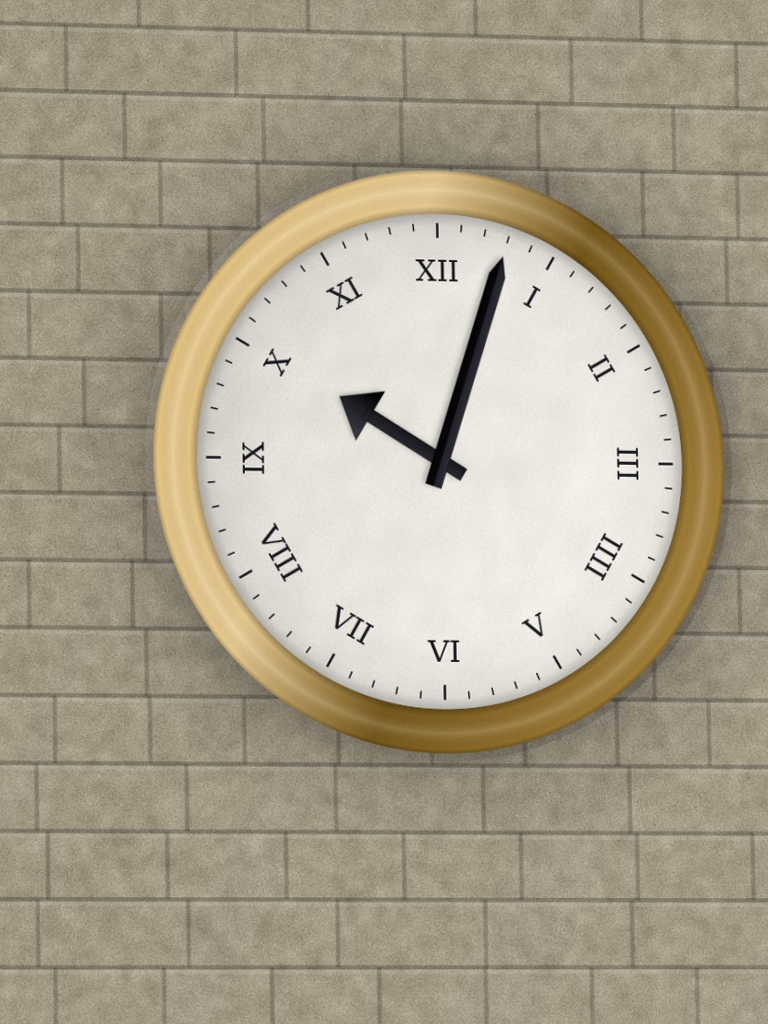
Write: 10 h 03 min
